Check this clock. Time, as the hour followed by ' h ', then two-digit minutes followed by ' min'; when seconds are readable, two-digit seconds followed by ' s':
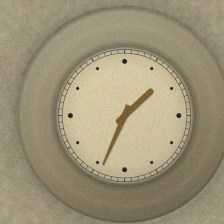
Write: 1 h 34 min
